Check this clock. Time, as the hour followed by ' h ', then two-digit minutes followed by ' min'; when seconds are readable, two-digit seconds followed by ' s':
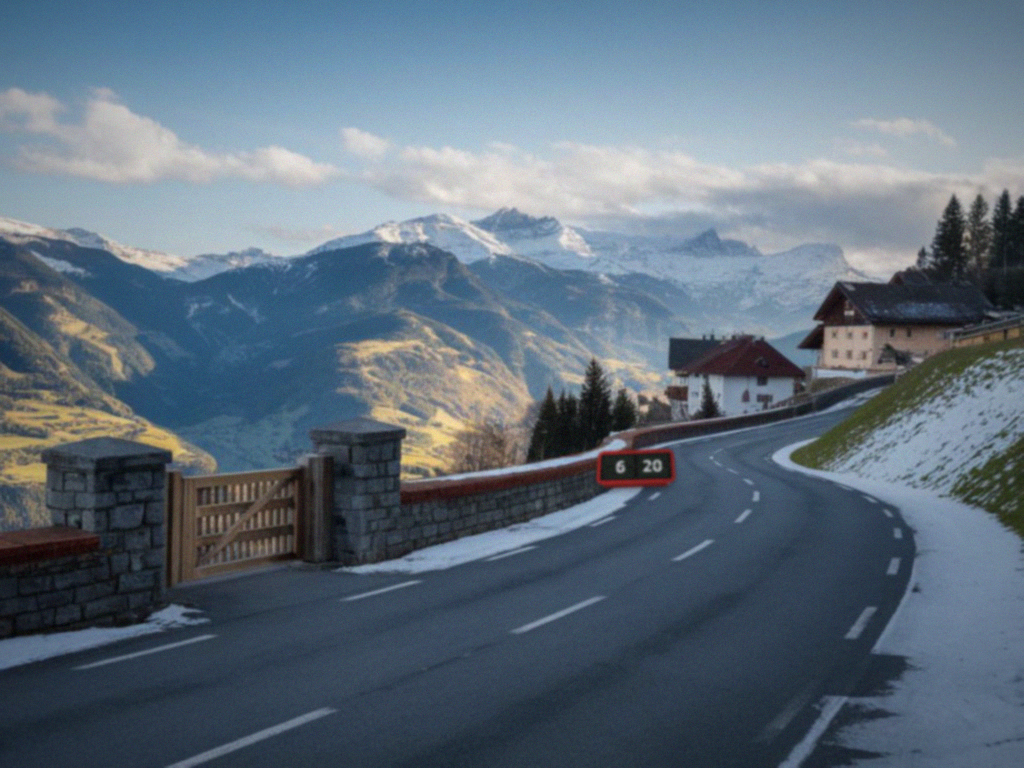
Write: 6 h 20 min
